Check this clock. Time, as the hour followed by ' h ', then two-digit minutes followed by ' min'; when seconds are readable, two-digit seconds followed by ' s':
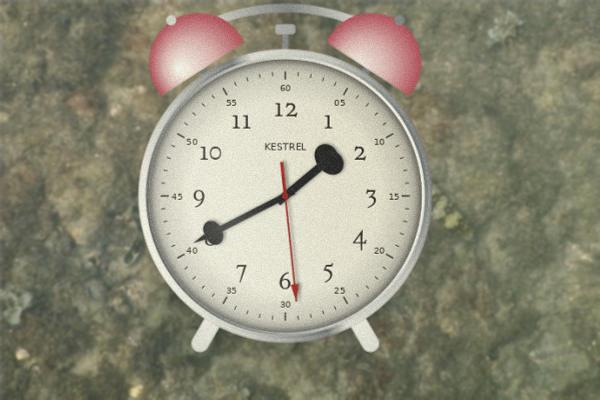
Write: 1 h 40 min 29 s
